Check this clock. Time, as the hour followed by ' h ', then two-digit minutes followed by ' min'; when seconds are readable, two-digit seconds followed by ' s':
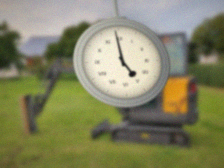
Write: 4 h 59 min
